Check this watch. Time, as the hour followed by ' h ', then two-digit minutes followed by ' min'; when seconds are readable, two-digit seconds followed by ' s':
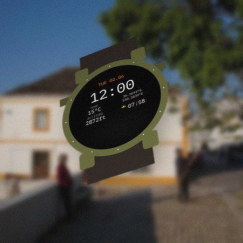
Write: 12 h 00 min
